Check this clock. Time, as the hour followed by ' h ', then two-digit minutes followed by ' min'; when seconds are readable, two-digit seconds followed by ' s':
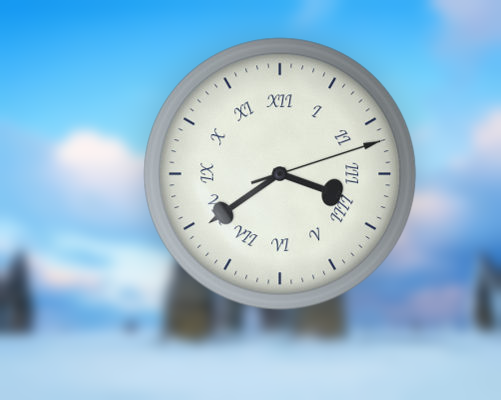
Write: 3 h 39 min 12 s
